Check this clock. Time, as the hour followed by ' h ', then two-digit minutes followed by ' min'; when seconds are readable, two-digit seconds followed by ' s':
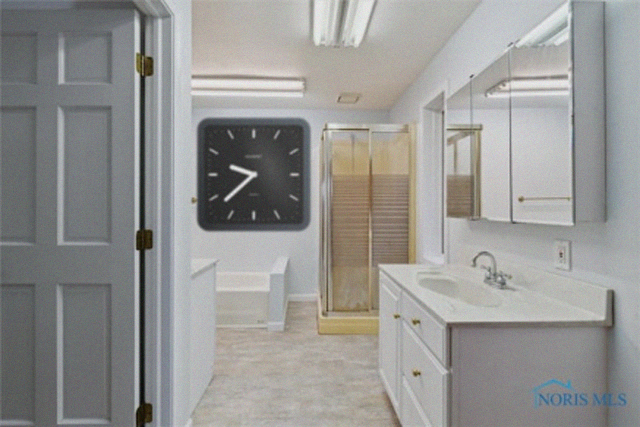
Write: 9 h 38 min
